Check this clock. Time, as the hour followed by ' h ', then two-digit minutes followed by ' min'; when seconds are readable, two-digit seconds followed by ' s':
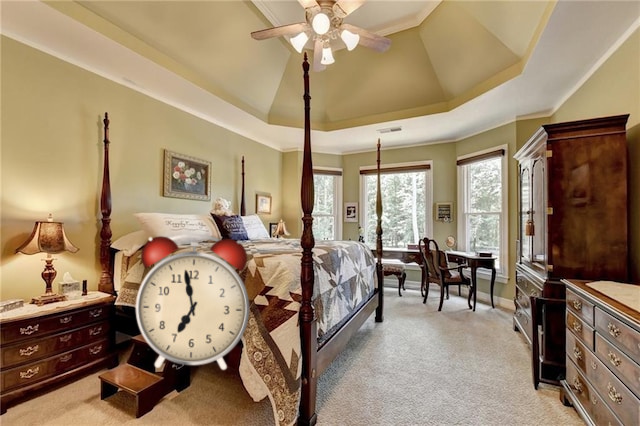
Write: 6 h 58 min
